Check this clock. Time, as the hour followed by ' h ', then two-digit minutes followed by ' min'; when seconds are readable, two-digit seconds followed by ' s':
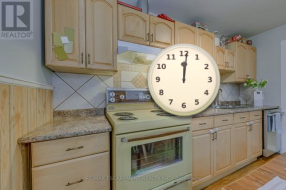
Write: 12 h 01 min
